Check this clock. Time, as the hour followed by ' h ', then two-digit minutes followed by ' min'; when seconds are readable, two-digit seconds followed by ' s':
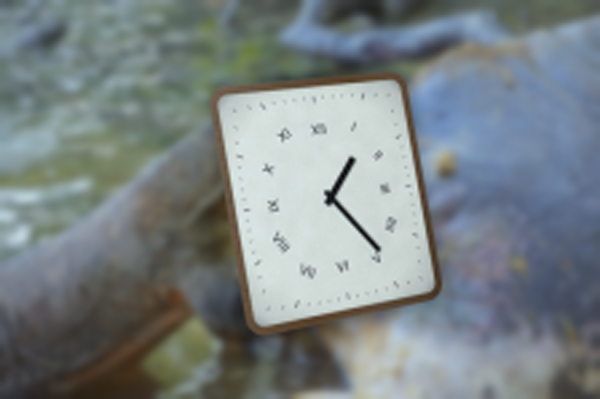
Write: 1 h 24 min
